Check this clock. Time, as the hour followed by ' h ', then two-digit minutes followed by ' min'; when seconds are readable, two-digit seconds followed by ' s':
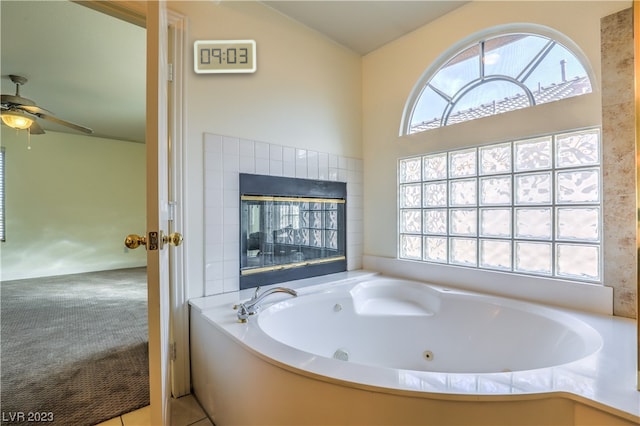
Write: 9 h 03 min
